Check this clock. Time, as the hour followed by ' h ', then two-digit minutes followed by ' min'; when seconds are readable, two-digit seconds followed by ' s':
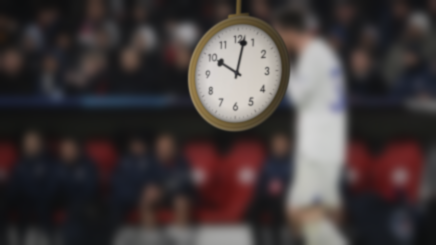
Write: 10 h 02 min
